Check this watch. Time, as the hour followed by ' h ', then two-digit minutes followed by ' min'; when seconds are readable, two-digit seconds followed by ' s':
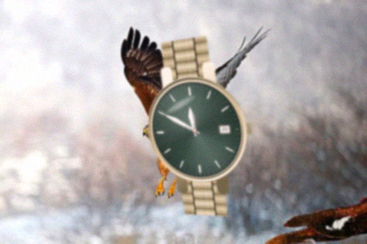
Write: 11 h 50 min
